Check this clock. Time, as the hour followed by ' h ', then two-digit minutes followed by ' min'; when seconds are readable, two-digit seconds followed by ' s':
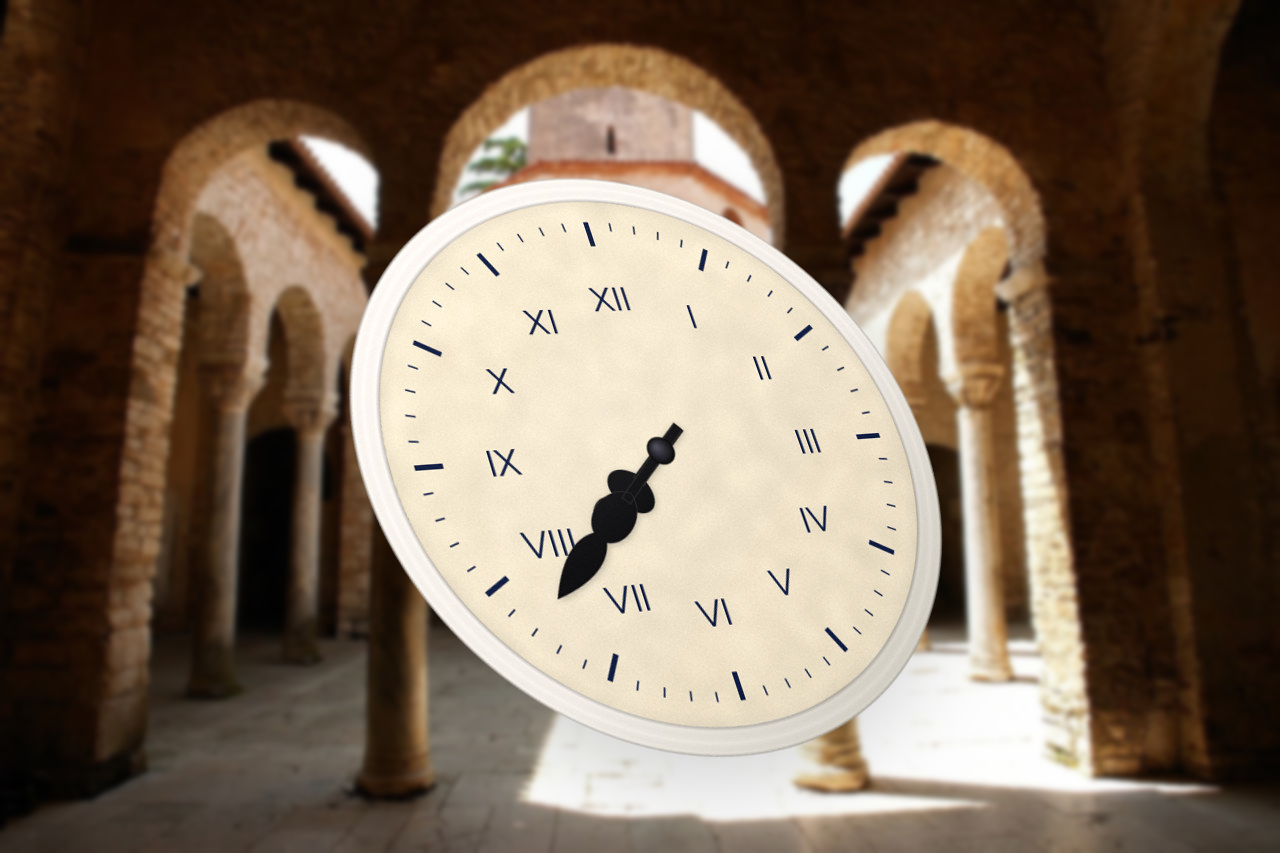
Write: 7 h 38 min
